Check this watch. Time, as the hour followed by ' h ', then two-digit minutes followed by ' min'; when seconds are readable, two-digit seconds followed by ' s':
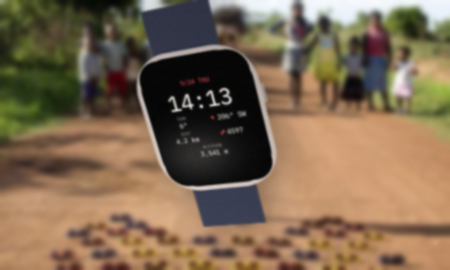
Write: 14 h 13 min
